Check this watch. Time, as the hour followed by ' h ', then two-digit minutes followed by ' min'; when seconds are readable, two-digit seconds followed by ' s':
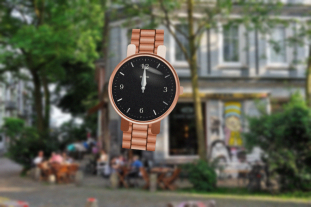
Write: 12 h 00 min
